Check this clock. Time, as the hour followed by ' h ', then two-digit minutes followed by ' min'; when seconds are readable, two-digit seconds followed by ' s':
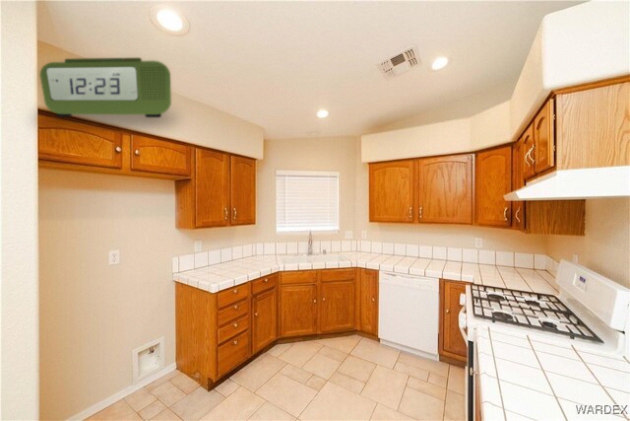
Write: 12 h 23 min
